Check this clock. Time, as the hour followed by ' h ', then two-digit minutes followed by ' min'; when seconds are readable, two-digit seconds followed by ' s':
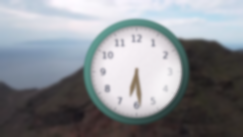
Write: 6 h 29 min
